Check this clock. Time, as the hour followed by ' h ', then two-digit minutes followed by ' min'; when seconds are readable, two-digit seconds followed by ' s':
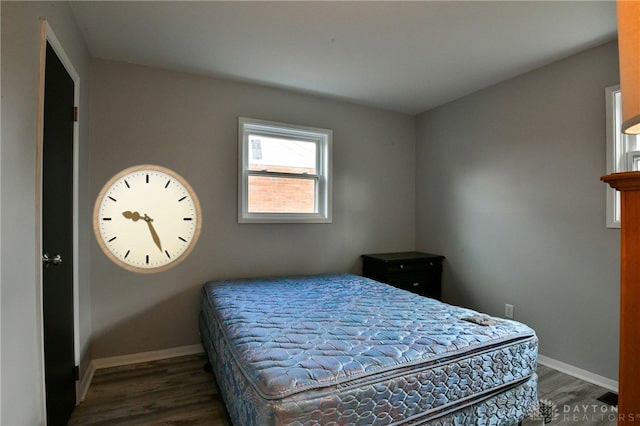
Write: 9 h 26 min
